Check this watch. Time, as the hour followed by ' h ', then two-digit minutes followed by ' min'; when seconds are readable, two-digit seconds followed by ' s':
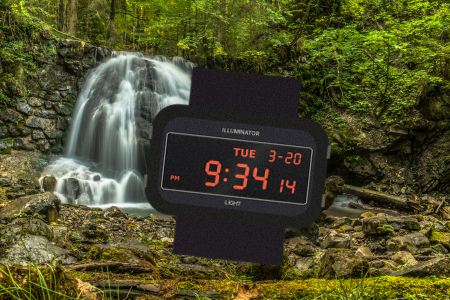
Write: 9 h 34 min 14 s
